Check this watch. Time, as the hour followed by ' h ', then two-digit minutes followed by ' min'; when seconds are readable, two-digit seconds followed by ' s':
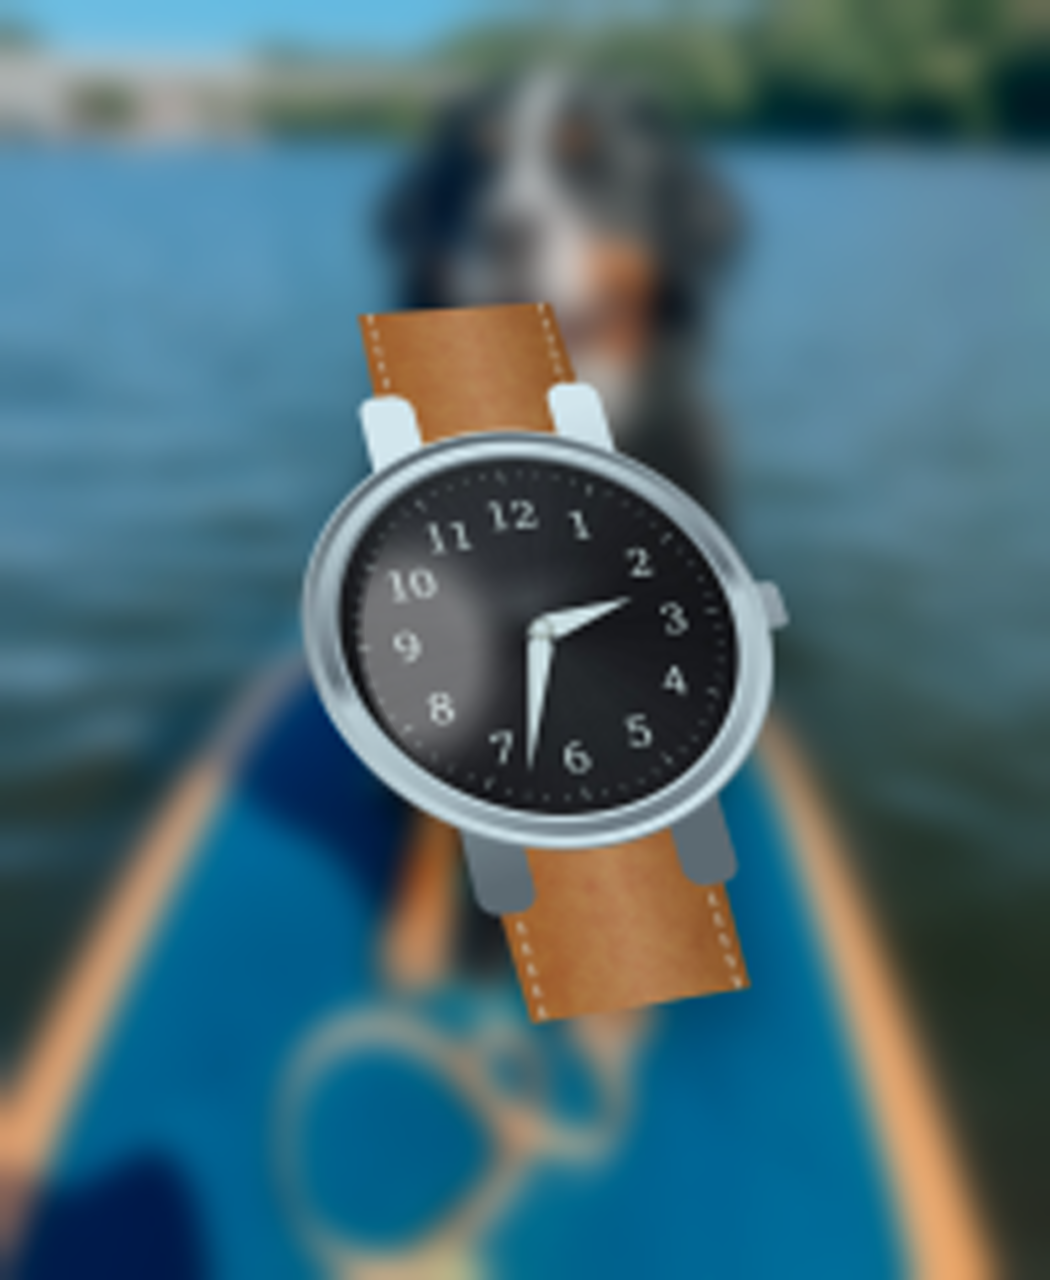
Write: 2 h 33 min
